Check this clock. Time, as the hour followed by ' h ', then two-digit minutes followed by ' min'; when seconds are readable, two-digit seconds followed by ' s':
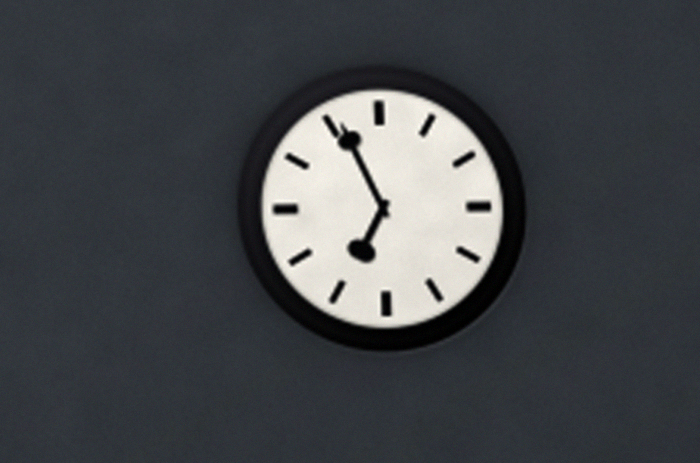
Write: 6 h 56 min
